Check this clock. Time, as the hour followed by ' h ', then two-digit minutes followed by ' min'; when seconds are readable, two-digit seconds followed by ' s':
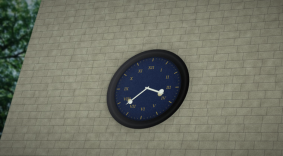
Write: 3 h 38 min
